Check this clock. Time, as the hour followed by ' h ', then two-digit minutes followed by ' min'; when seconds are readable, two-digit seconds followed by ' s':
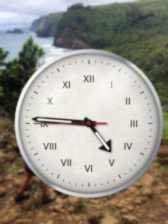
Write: 4 h 45 min 45 s
